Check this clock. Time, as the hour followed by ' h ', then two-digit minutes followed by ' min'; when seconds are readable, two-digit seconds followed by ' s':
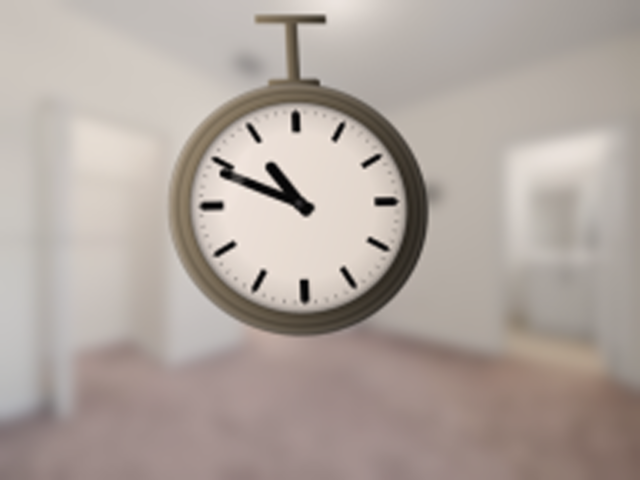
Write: 10 h 49 min
